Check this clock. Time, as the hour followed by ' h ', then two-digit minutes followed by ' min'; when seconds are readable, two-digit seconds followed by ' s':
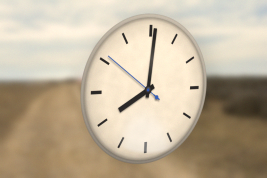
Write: 8 h 00 min 51 s
